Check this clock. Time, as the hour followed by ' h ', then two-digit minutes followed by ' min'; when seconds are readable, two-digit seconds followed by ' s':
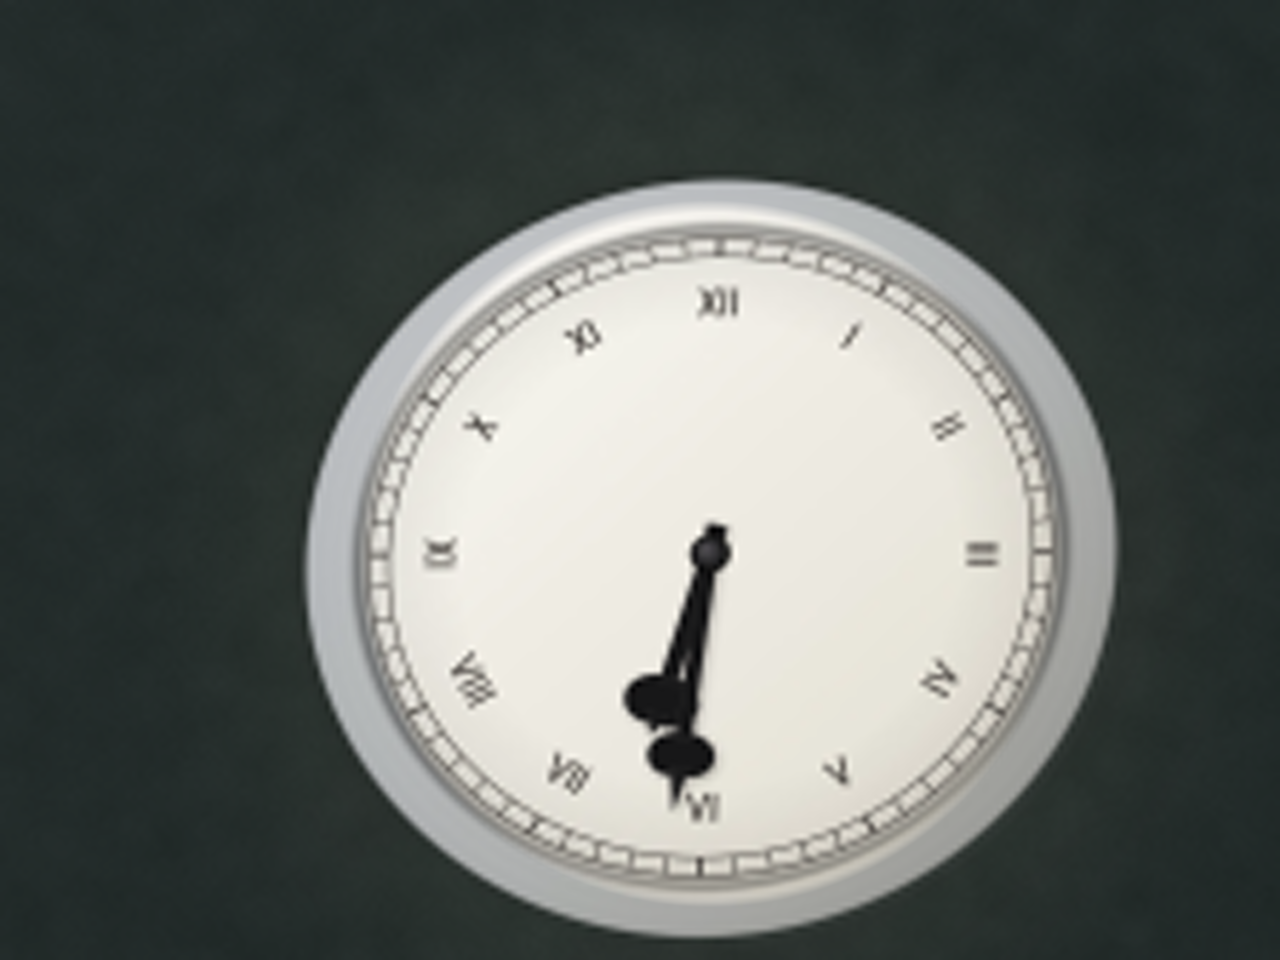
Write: 6 h 31 min
